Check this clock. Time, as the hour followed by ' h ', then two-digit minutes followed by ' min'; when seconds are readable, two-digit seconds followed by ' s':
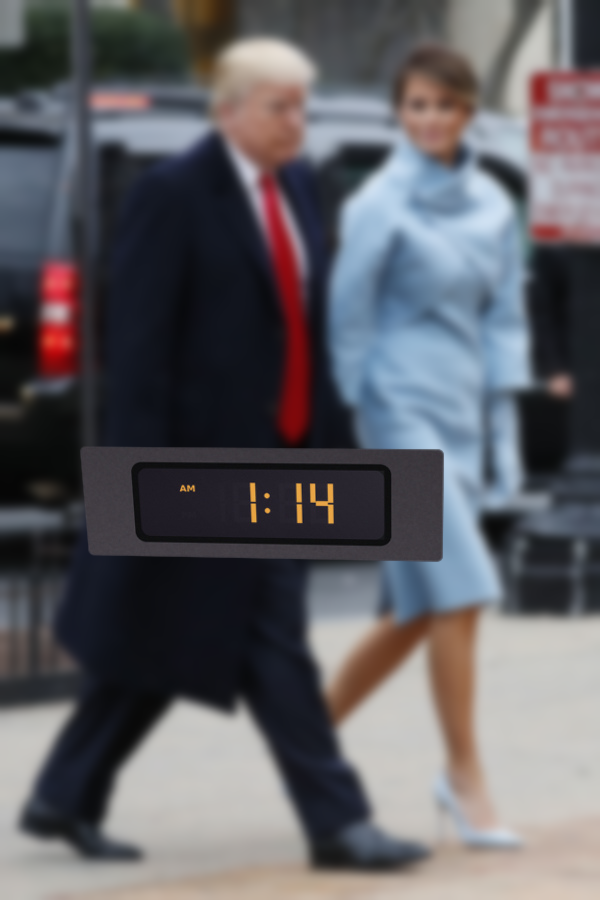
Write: 1 h 14 min
